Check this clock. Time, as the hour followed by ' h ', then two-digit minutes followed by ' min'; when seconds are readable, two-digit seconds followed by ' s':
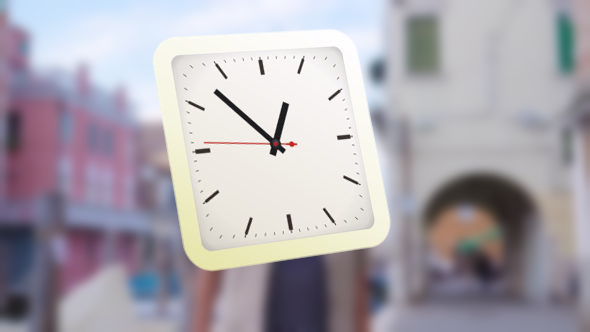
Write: 12 h 52 min 46 s
